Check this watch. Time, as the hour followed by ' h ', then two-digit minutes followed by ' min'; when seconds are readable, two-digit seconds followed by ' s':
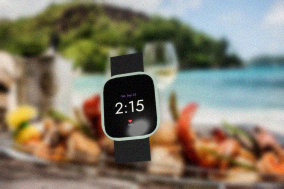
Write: 2 h 15 min
